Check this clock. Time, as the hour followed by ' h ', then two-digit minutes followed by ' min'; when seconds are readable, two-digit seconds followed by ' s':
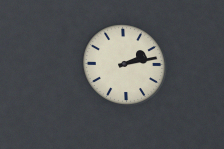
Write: 2 h 13 min
